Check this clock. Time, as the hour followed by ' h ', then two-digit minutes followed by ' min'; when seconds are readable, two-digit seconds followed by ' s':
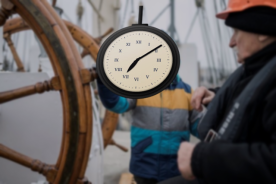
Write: 7 h 09 min
